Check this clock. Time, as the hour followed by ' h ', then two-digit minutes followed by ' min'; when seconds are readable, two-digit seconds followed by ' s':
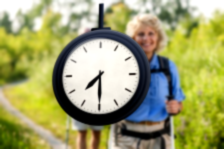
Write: 7 h 30 min
